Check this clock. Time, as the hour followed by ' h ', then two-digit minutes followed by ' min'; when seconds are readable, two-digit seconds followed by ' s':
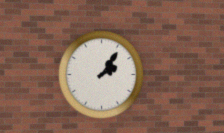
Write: 2 h 06 min
